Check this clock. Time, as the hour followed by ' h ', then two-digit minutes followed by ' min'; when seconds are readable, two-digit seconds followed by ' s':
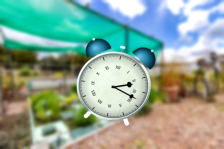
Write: 2 h 18 min
